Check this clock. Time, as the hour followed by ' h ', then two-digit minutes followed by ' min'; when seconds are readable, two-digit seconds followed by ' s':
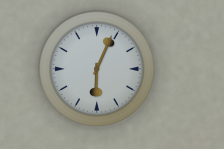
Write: 6 h 04 min
